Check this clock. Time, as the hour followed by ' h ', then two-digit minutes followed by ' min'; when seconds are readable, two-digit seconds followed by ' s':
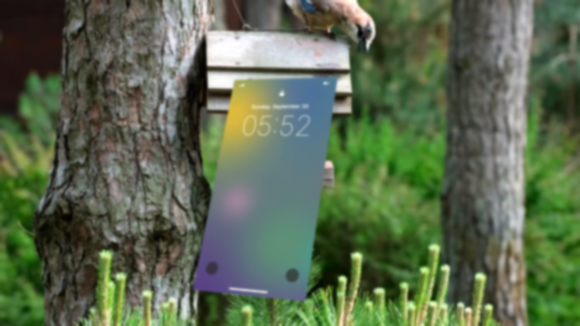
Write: 5 h 52 min
